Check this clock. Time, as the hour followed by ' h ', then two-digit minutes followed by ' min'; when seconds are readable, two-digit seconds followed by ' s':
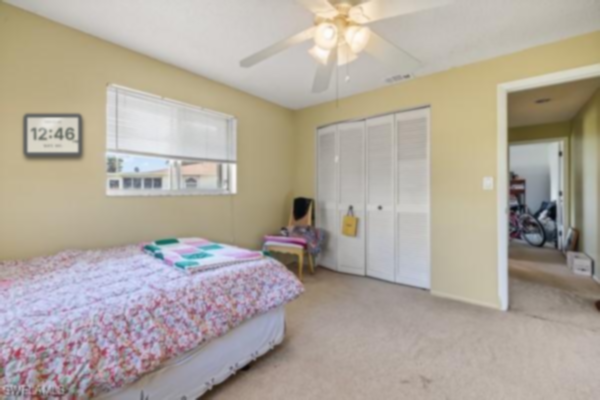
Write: 12 h 46 min
